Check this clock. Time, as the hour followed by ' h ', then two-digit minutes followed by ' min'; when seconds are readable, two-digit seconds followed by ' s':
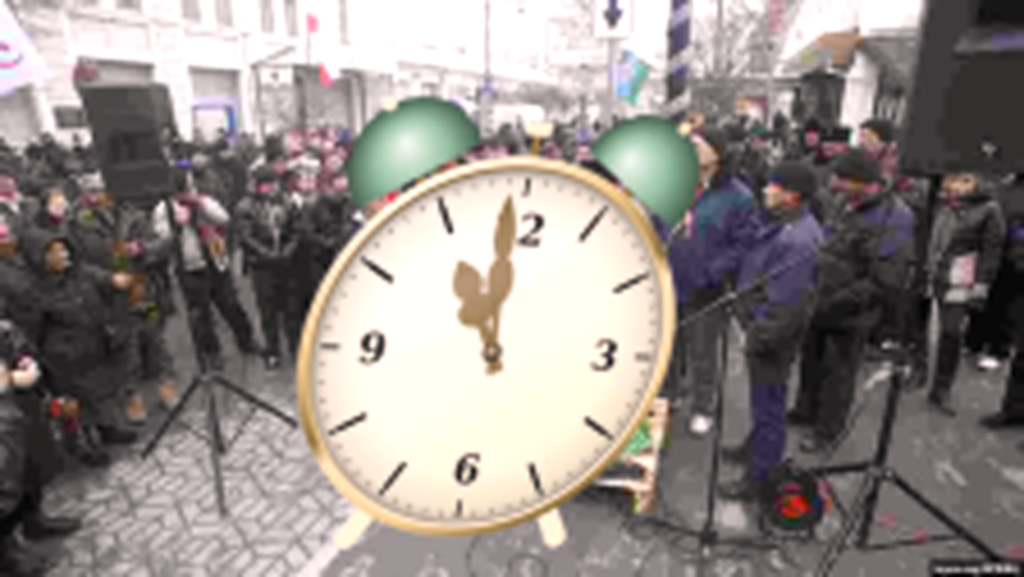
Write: 10 h 59 min
